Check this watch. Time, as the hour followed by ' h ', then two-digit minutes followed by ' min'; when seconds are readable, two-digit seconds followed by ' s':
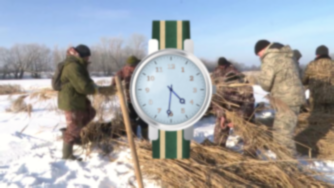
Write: 4 h 31 min
